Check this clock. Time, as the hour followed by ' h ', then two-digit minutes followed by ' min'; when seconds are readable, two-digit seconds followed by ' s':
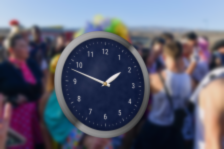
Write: 1 h 48 min
